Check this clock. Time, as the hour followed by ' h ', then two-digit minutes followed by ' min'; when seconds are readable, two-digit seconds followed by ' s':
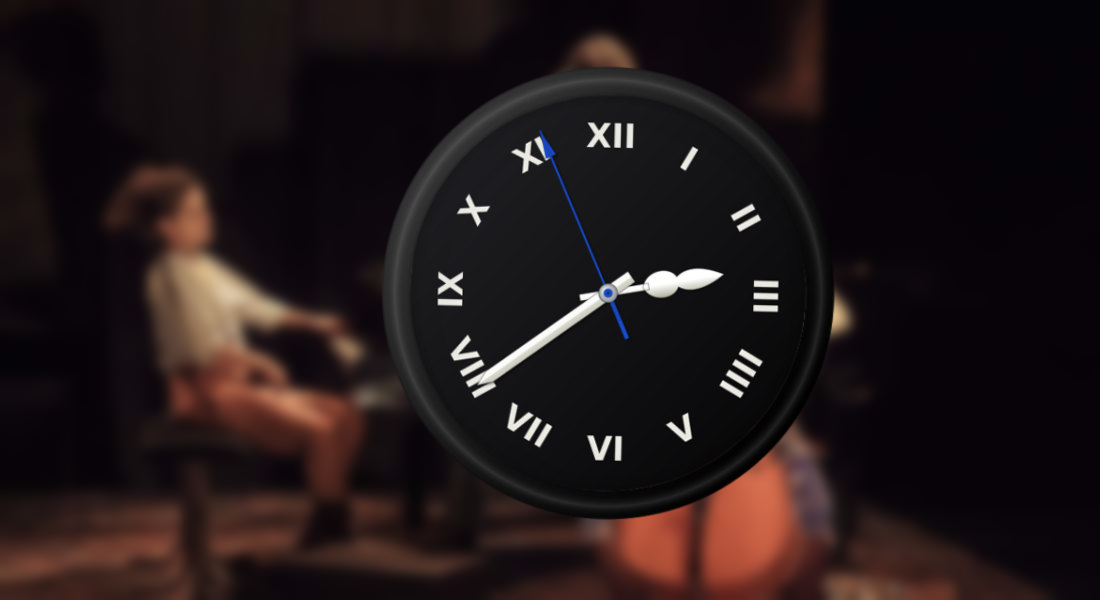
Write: 2 h 38 min 56 s
